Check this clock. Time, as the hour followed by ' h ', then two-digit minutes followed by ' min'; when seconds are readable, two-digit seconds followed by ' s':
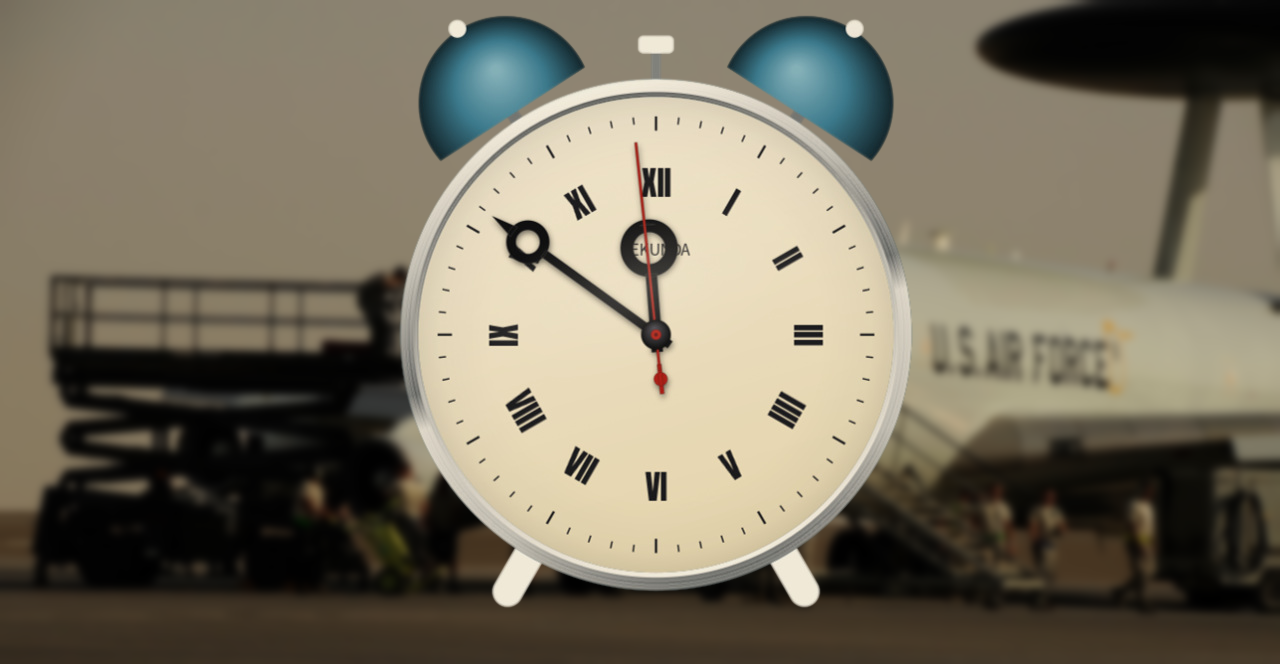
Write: 11 h 50 min 59 s
